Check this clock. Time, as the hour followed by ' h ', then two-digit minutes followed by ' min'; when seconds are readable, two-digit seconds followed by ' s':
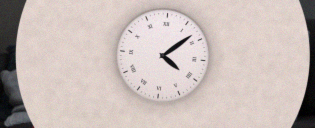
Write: 4 h 08 min
